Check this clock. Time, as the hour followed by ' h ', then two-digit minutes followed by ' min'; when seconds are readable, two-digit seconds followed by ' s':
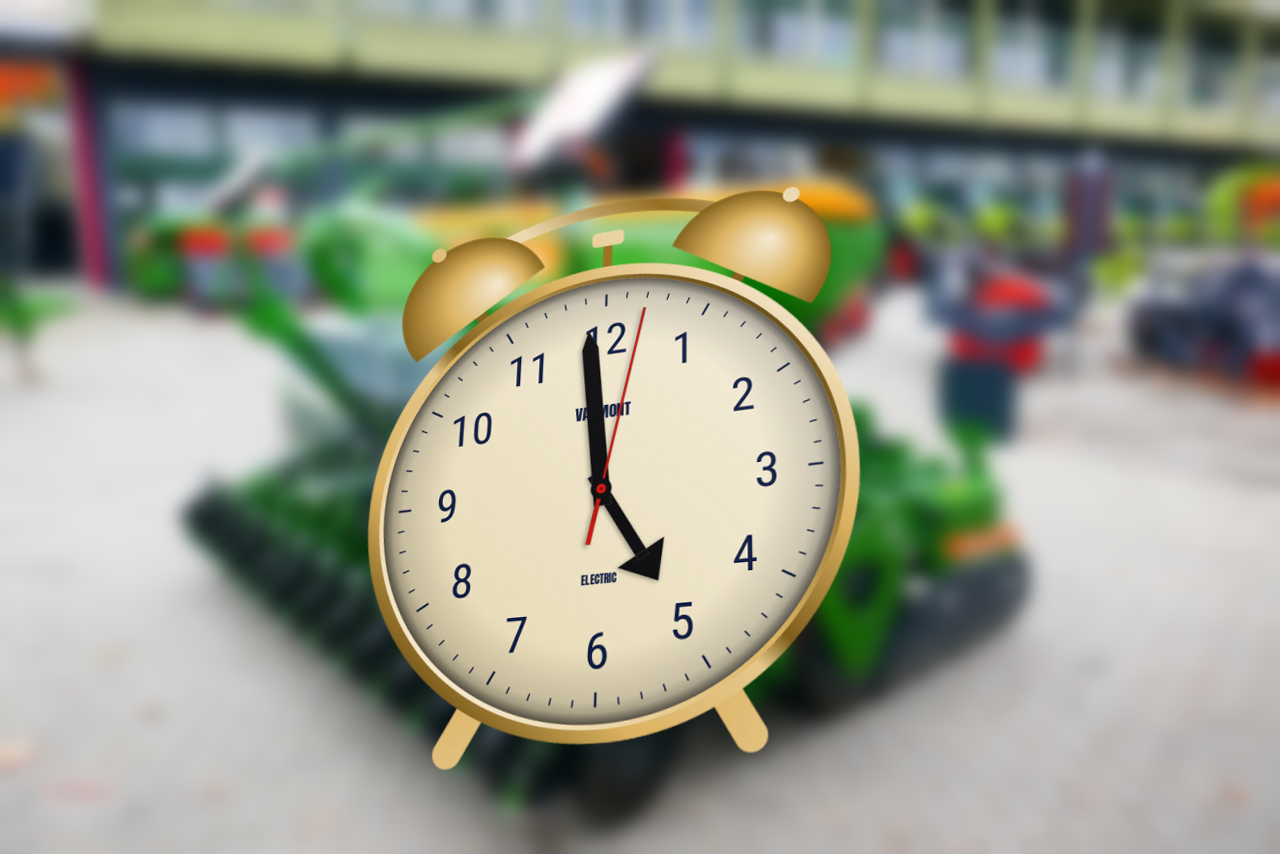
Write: 4 h 59 min 02 s
